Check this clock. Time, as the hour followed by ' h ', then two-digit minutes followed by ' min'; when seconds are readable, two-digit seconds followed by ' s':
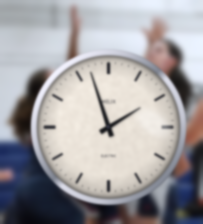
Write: 1 h 57 min
